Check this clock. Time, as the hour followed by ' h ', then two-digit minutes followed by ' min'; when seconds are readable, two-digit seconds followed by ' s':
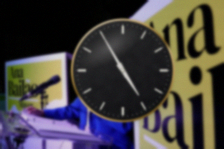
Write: 4 h 55 min
